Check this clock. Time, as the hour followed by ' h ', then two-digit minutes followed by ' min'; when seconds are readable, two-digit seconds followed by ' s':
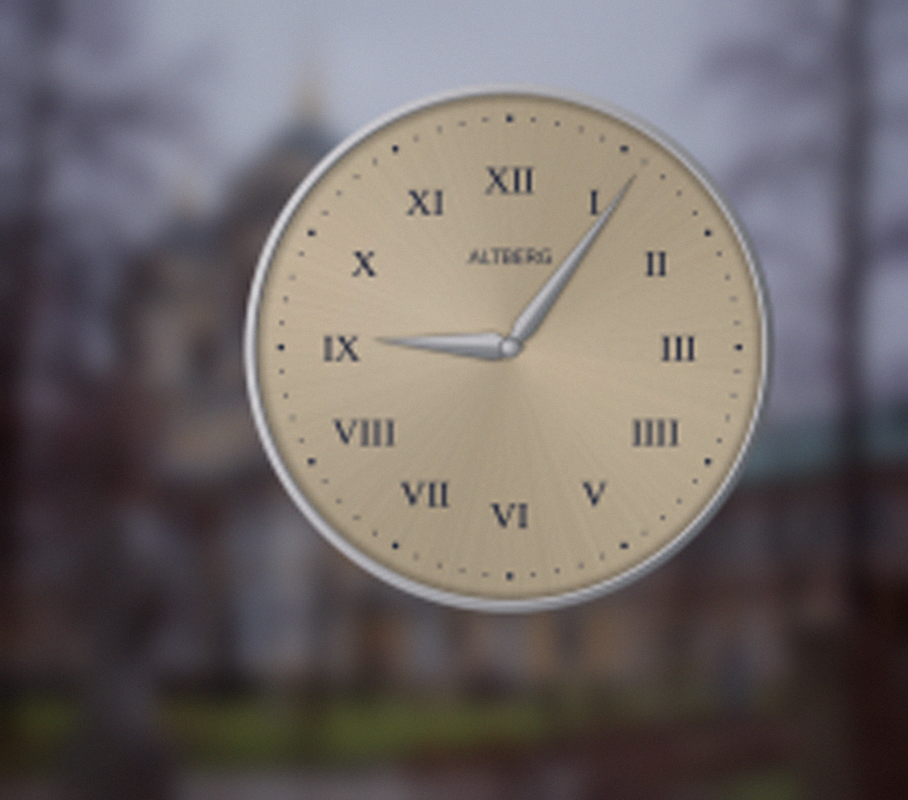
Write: 9 h 06 min
